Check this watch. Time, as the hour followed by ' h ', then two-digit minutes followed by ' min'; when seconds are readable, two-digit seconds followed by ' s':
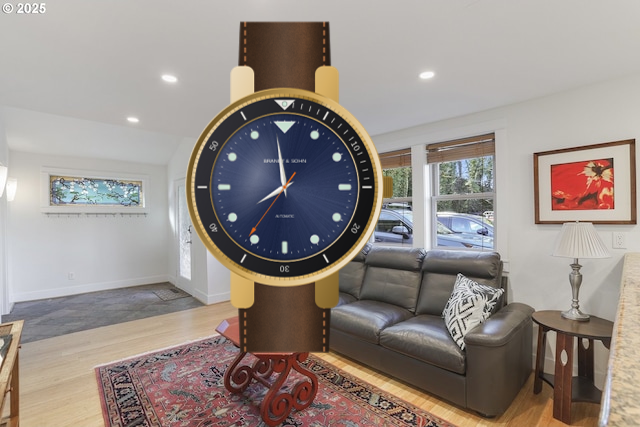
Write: 7 h 58 min 36 s
